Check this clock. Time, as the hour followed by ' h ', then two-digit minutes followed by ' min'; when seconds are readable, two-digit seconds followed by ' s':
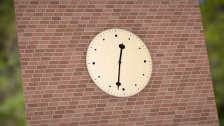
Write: 12 h 32 min
